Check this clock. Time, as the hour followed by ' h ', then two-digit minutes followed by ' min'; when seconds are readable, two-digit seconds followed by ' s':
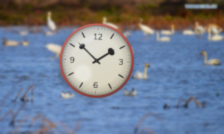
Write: 1 h 52 min
